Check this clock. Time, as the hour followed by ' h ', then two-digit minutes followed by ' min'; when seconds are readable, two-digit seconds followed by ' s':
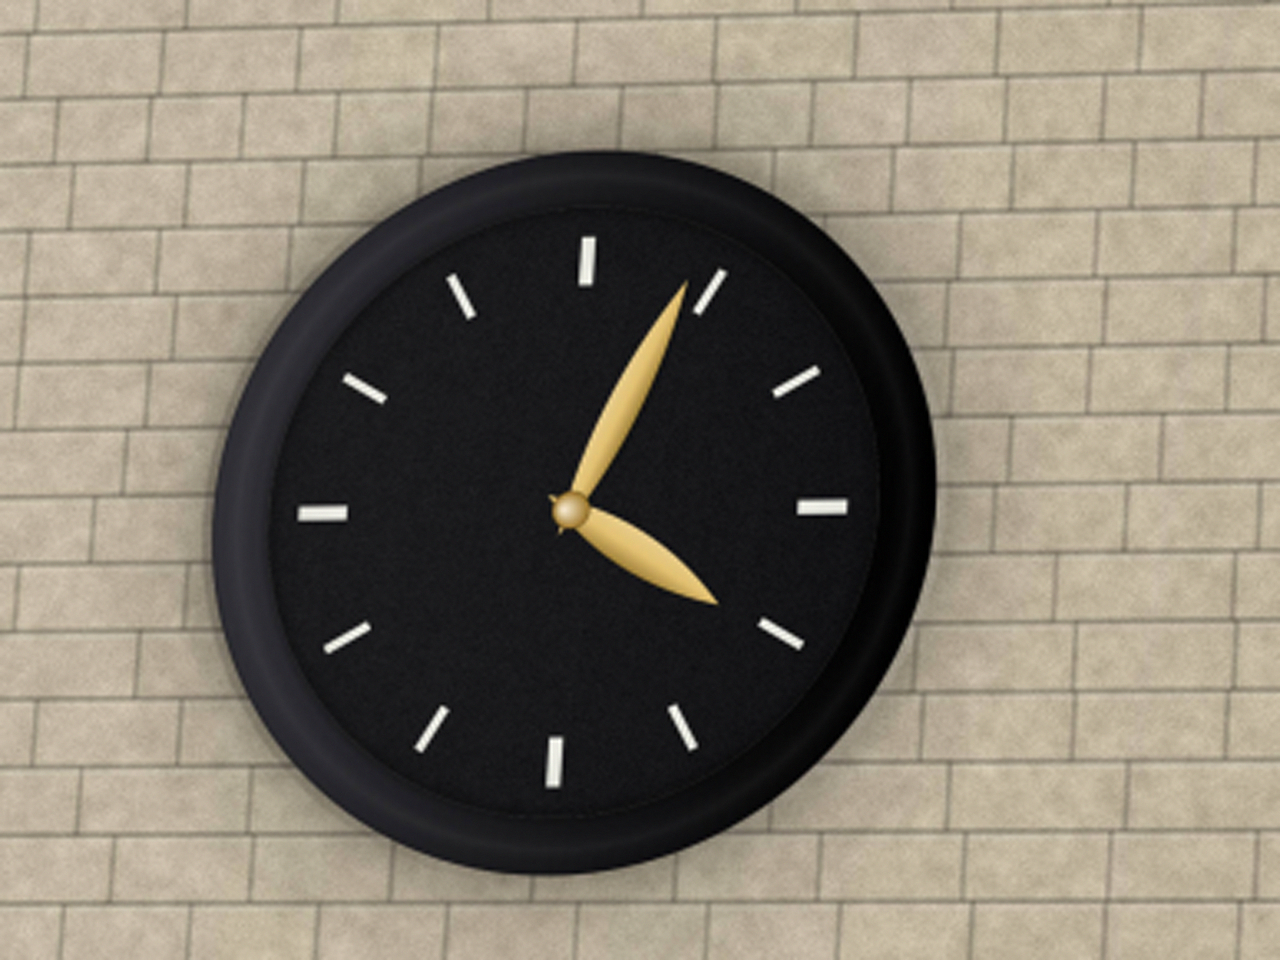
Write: 4 h 04 min
